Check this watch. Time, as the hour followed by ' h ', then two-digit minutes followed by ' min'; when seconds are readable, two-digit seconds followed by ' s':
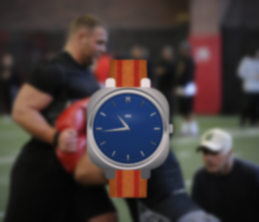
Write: 10 h 44 min
